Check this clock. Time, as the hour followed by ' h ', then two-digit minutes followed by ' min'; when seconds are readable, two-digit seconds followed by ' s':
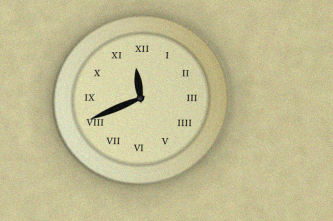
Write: 11 h 41 min
